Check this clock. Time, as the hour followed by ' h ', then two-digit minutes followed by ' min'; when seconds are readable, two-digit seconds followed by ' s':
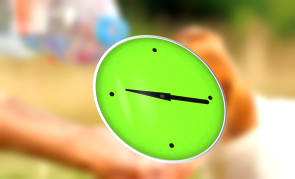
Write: 9 h 16 min
